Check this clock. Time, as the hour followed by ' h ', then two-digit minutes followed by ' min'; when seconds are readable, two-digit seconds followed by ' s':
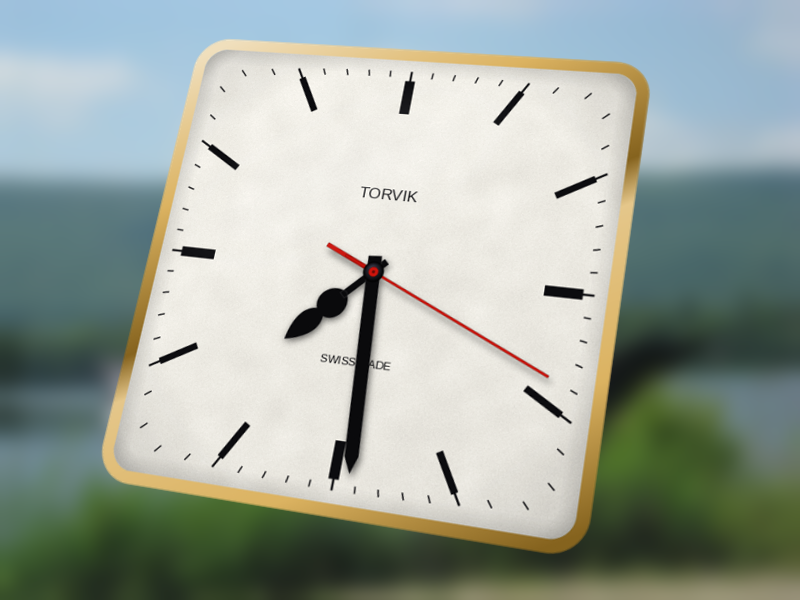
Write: 7 h 29 min 19 s
